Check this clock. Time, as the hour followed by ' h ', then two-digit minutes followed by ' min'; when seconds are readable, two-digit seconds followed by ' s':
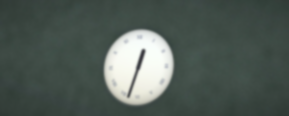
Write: 12 h 33 min
